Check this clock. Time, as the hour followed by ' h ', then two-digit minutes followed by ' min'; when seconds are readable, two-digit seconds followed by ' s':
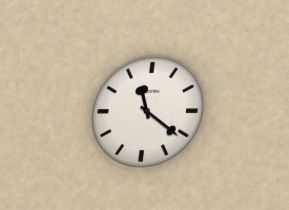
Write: 11 h 21 min
